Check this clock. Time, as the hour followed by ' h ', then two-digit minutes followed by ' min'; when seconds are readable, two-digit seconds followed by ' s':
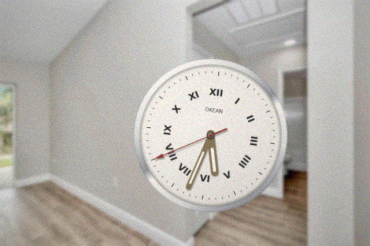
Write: 5 h 32 min 40 s
